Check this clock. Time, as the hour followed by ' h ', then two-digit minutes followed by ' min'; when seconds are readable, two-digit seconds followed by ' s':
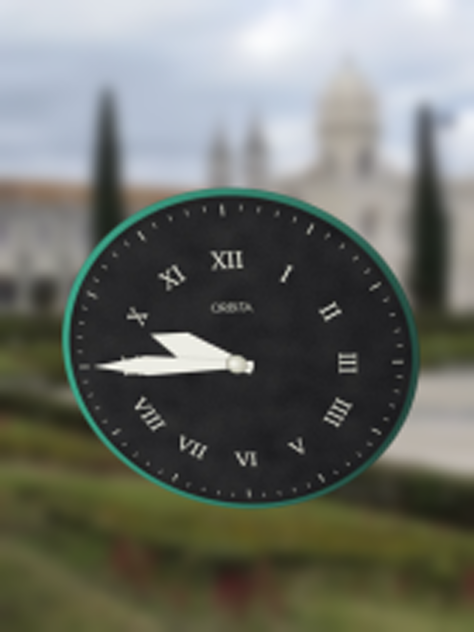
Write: 9 h 45 min
